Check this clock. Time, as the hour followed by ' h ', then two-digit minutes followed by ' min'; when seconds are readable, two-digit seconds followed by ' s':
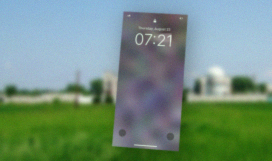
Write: 7 h 21 min
